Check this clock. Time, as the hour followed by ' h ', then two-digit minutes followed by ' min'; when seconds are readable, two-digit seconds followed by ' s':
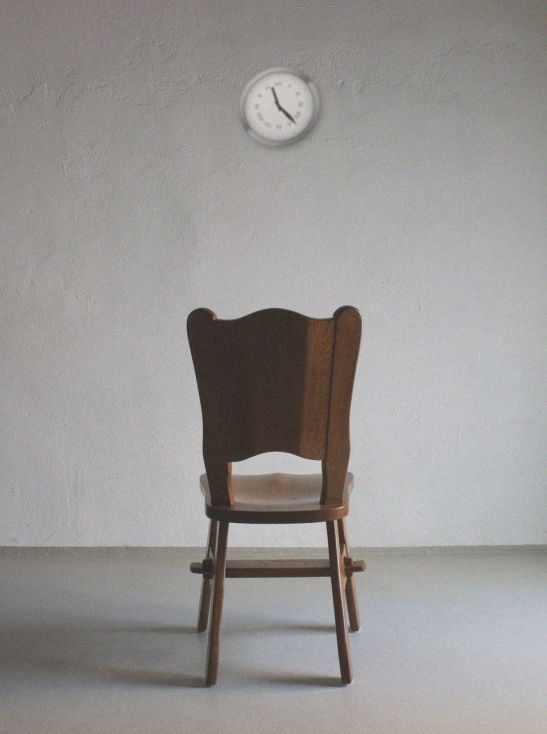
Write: 11 h 23 min
